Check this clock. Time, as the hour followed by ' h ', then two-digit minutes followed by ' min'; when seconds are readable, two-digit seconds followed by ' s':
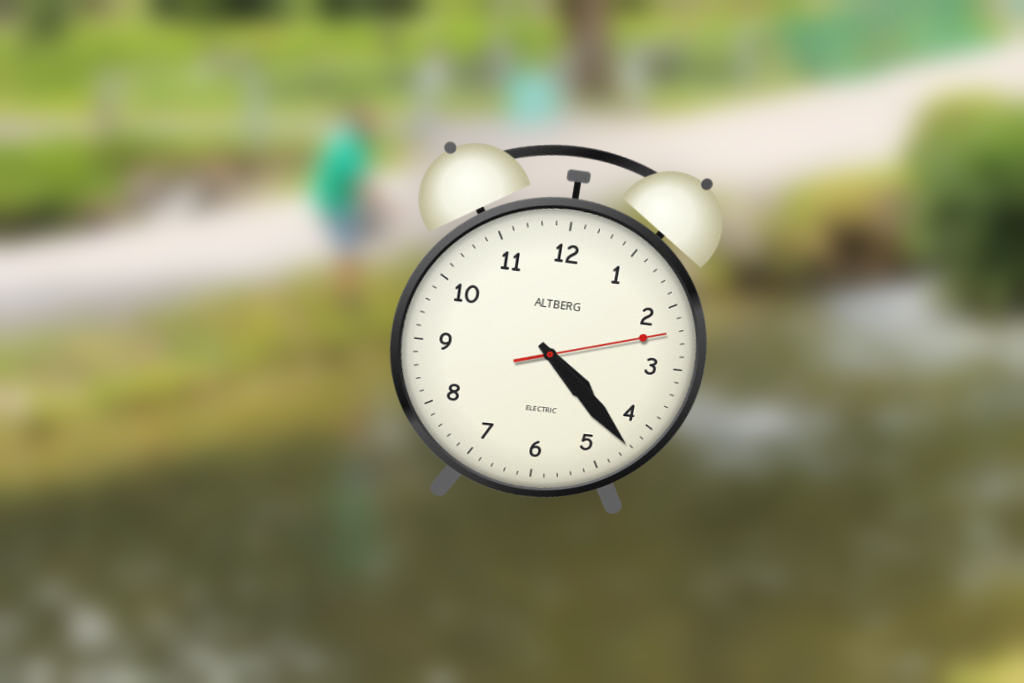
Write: 4 h 22 min 12 s
